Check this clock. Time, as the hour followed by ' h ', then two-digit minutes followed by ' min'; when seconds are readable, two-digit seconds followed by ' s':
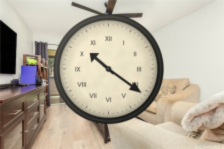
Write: 10 h 21 min
